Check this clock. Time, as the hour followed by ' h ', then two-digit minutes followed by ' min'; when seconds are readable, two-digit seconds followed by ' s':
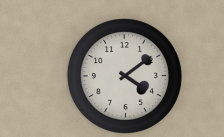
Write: 4 h 09 min
